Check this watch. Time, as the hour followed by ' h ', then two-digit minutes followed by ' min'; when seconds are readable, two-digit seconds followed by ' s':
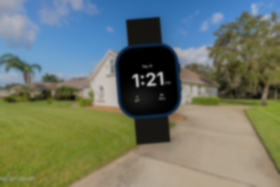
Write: 1 h 21 min
